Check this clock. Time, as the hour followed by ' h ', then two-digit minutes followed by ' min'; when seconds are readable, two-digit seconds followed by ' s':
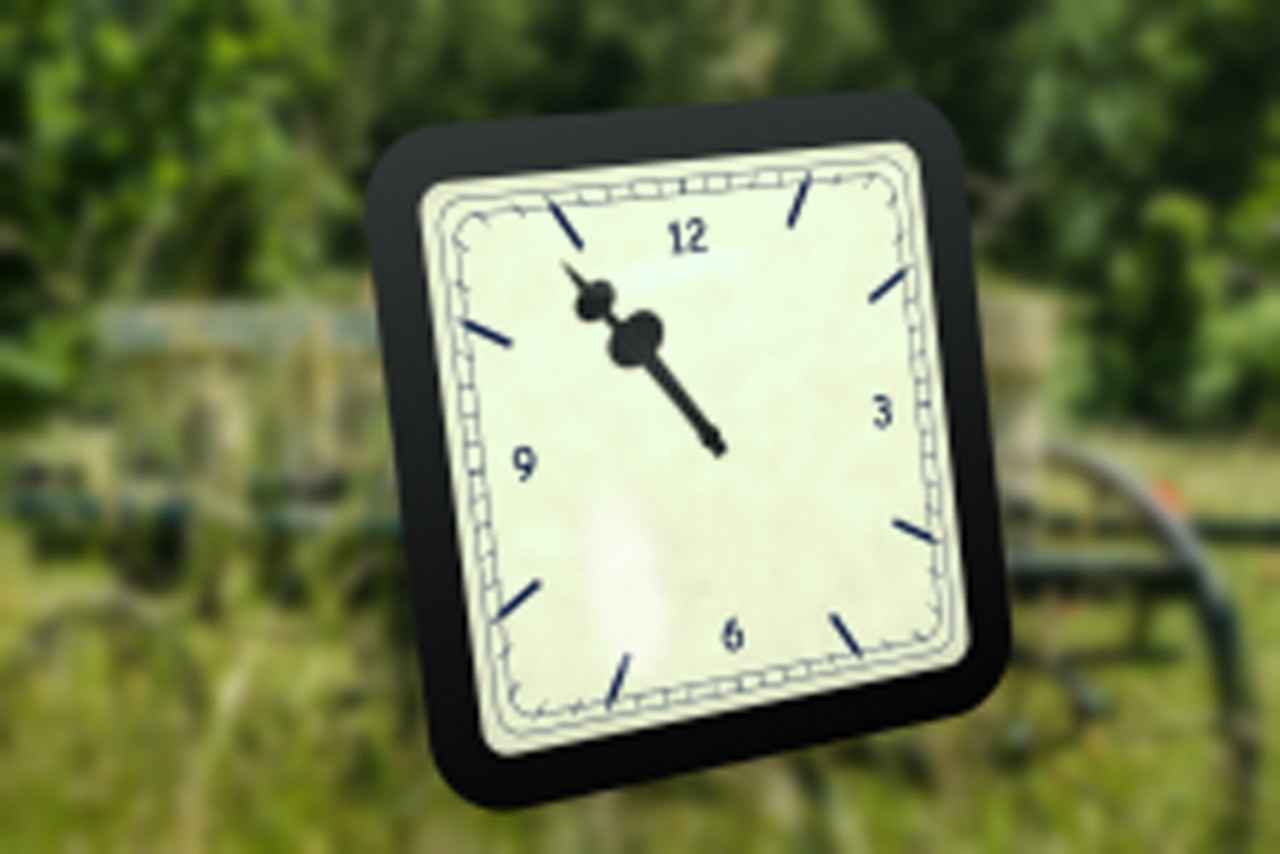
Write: 10 h 54 min
